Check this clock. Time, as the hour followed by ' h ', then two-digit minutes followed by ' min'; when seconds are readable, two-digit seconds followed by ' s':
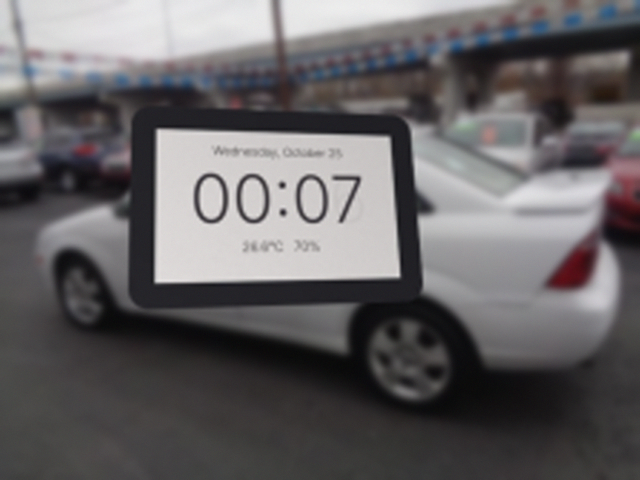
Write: 0 h 07 min
